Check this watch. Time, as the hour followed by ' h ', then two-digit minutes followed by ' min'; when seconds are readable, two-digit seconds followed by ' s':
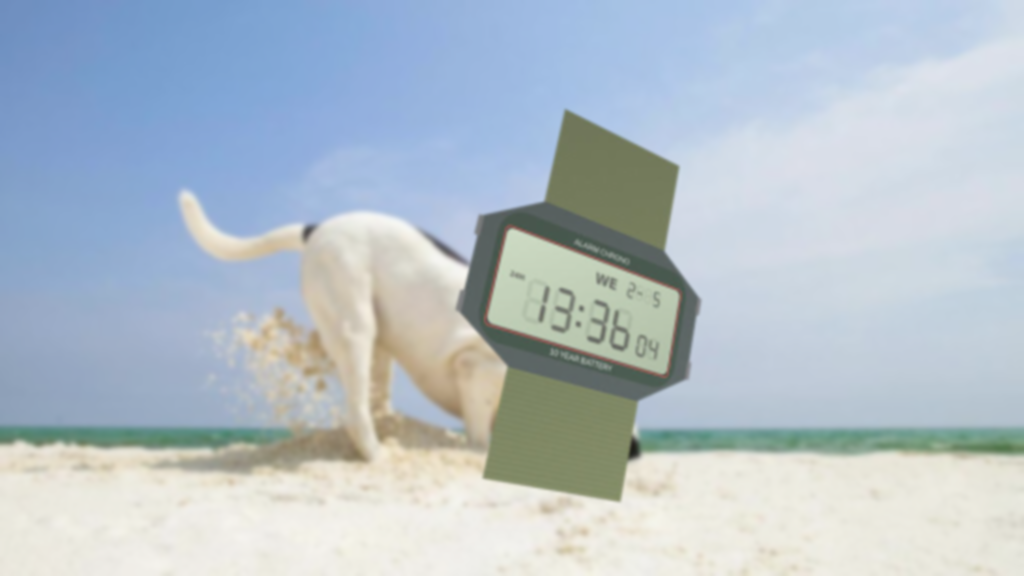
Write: 13 h 36 min 04 s
